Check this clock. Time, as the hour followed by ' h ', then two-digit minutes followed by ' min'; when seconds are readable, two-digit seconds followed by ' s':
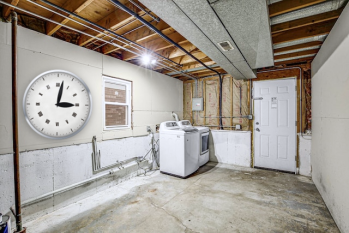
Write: 3 h 02 min
